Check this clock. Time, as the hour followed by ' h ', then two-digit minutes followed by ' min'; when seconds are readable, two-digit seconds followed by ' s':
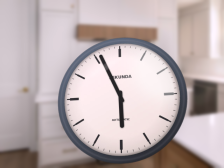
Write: 5 h 56 min
